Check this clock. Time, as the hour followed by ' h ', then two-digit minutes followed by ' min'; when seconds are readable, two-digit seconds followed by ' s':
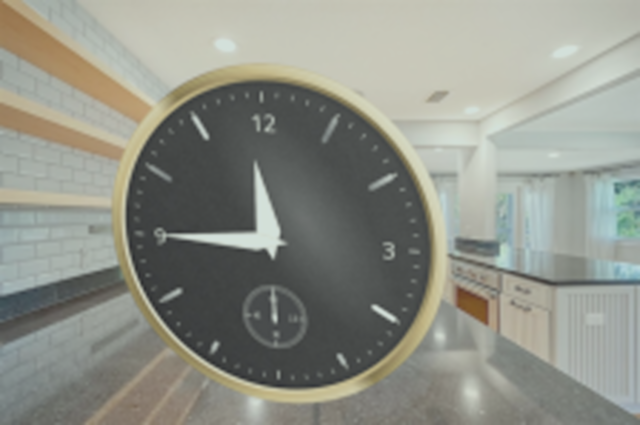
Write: 11 h 45 min
